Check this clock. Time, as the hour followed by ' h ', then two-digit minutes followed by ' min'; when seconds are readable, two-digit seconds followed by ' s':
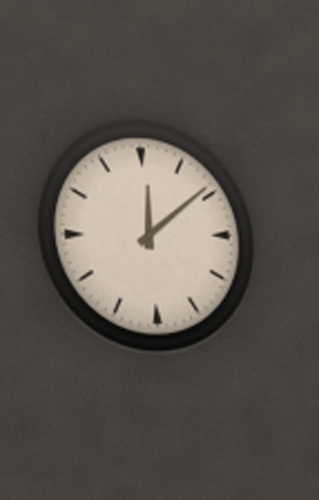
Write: 12 h 09 min
